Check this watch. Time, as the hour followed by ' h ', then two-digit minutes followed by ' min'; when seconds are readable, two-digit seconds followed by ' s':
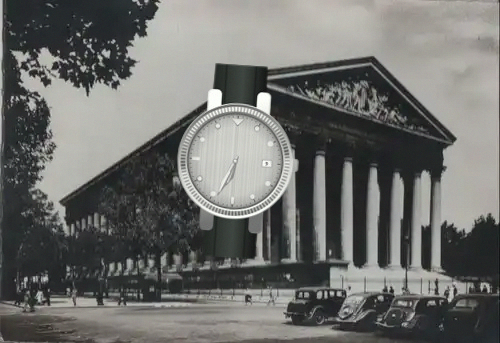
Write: 6 h 34 min
